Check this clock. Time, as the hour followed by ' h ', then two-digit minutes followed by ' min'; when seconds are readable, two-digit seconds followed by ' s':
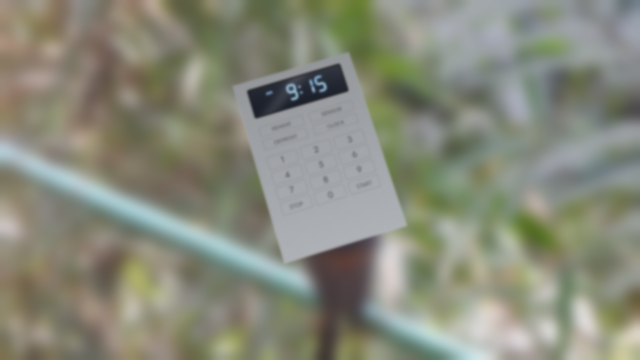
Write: 9 h 15 min
